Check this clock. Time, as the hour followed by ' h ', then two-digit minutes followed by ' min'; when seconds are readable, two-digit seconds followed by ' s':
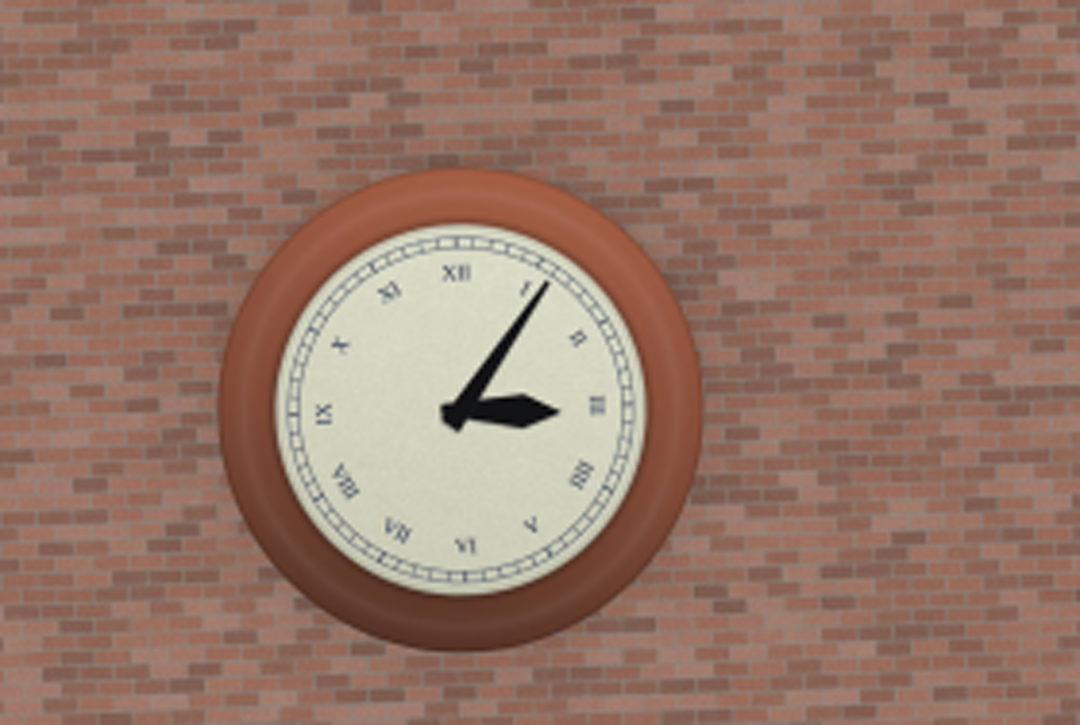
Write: 3 h 06 min
